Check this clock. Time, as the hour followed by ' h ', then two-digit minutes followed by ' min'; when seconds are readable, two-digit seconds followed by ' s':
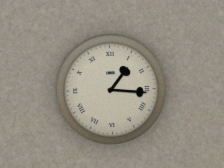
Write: 1 h 16 min
